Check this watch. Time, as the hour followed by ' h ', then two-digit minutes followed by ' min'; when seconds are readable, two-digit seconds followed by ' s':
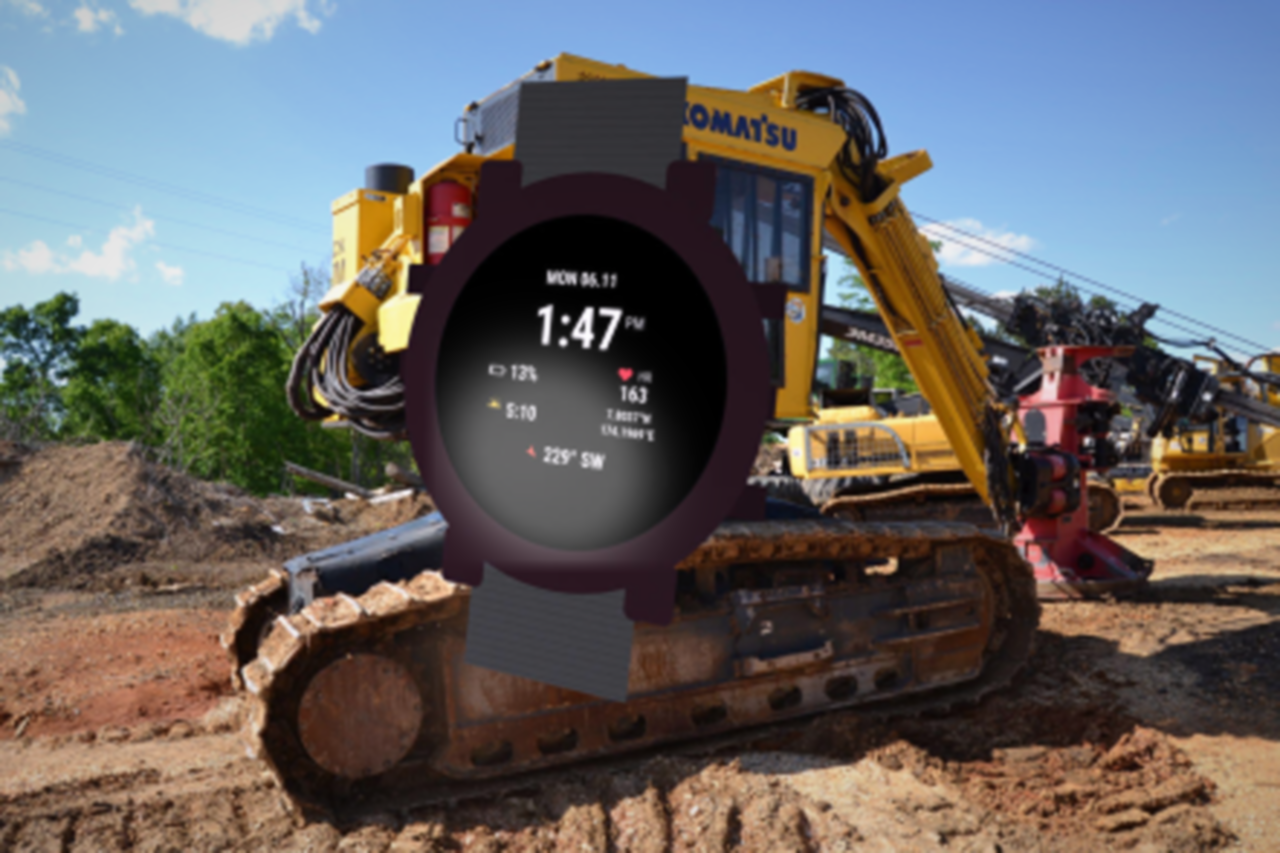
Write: 1 h 47 min
